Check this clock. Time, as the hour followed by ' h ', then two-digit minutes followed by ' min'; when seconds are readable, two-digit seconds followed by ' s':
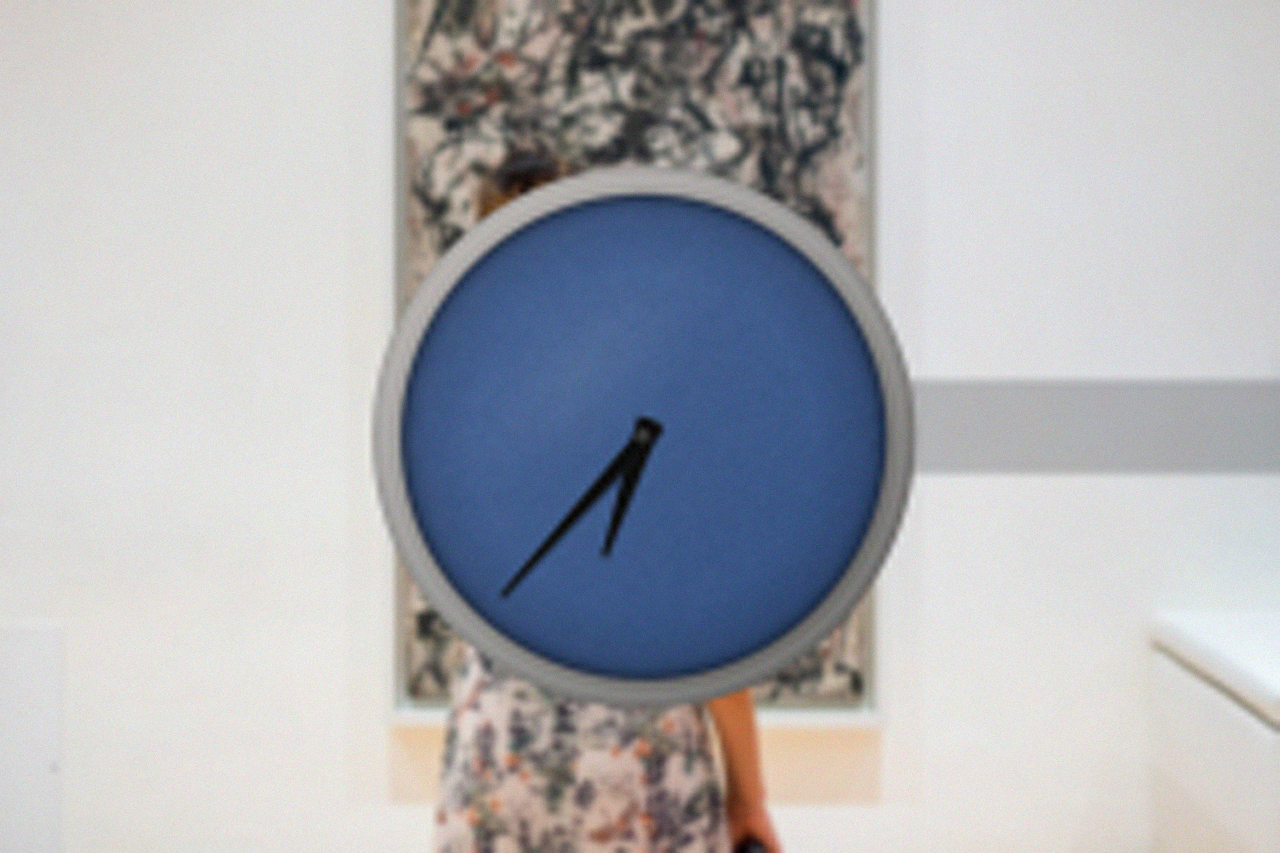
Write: 6 h 37 min
